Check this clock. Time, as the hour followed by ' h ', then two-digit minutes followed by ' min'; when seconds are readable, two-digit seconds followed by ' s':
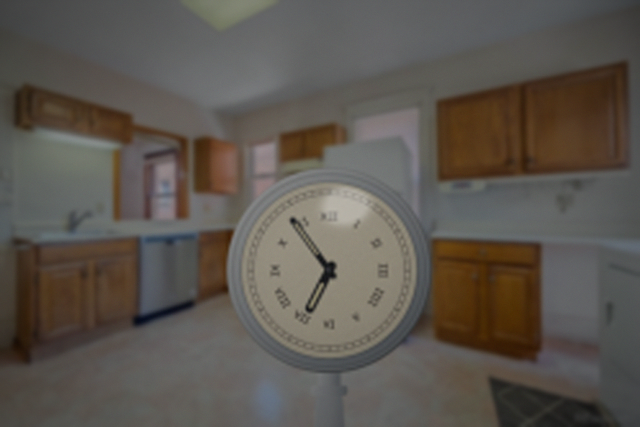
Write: 6 h 54 min
